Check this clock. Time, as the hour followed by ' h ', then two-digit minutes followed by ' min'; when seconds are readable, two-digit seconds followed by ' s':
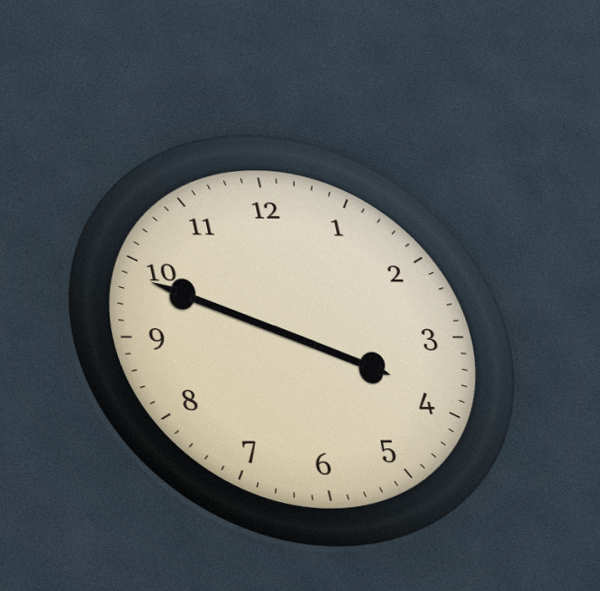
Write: 3 h 49 min
